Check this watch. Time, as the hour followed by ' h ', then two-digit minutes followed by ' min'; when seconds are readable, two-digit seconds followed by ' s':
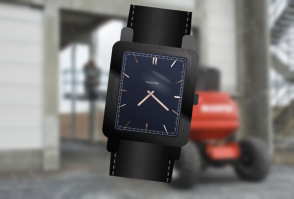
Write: 7 h 21 min
